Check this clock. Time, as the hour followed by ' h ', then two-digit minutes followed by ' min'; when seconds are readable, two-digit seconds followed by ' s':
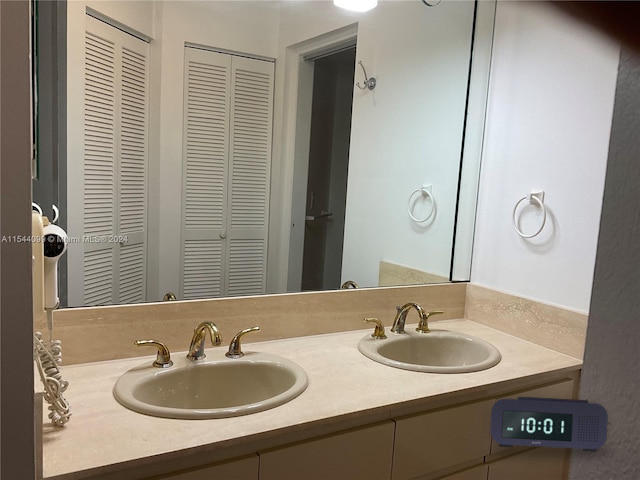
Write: 10 h 01 min
